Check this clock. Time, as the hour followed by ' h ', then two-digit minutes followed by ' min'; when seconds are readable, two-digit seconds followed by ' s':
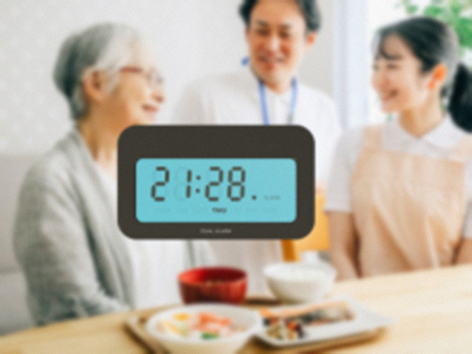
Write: 21 h 28 min
